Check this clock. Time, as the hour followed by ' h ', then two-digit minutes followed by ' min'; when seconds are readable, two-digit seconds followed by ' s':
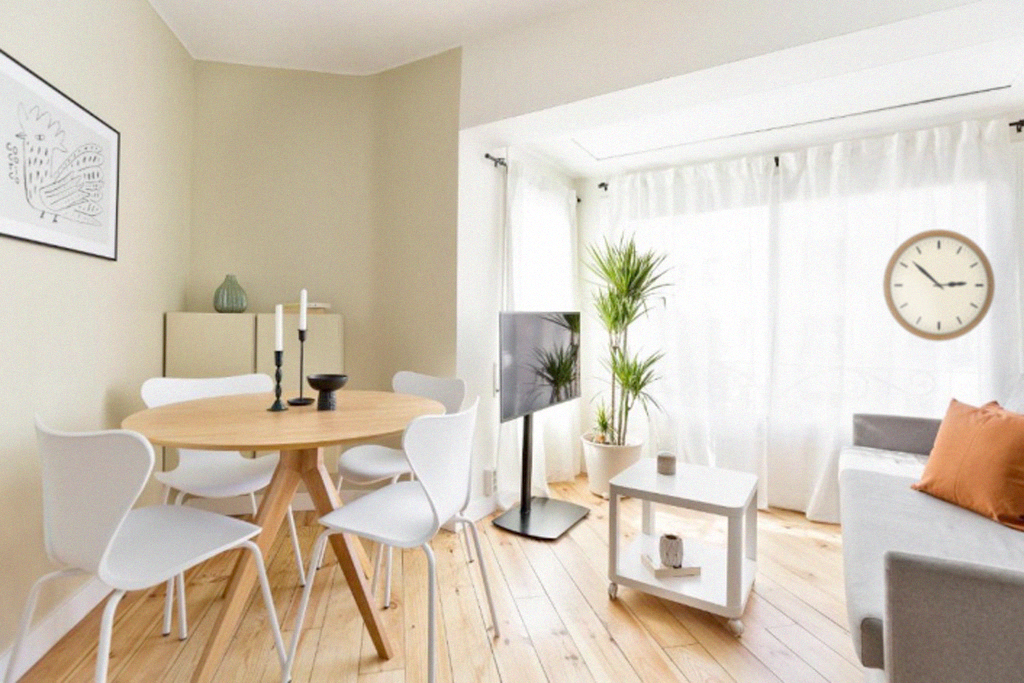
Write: 2 h 52 min
